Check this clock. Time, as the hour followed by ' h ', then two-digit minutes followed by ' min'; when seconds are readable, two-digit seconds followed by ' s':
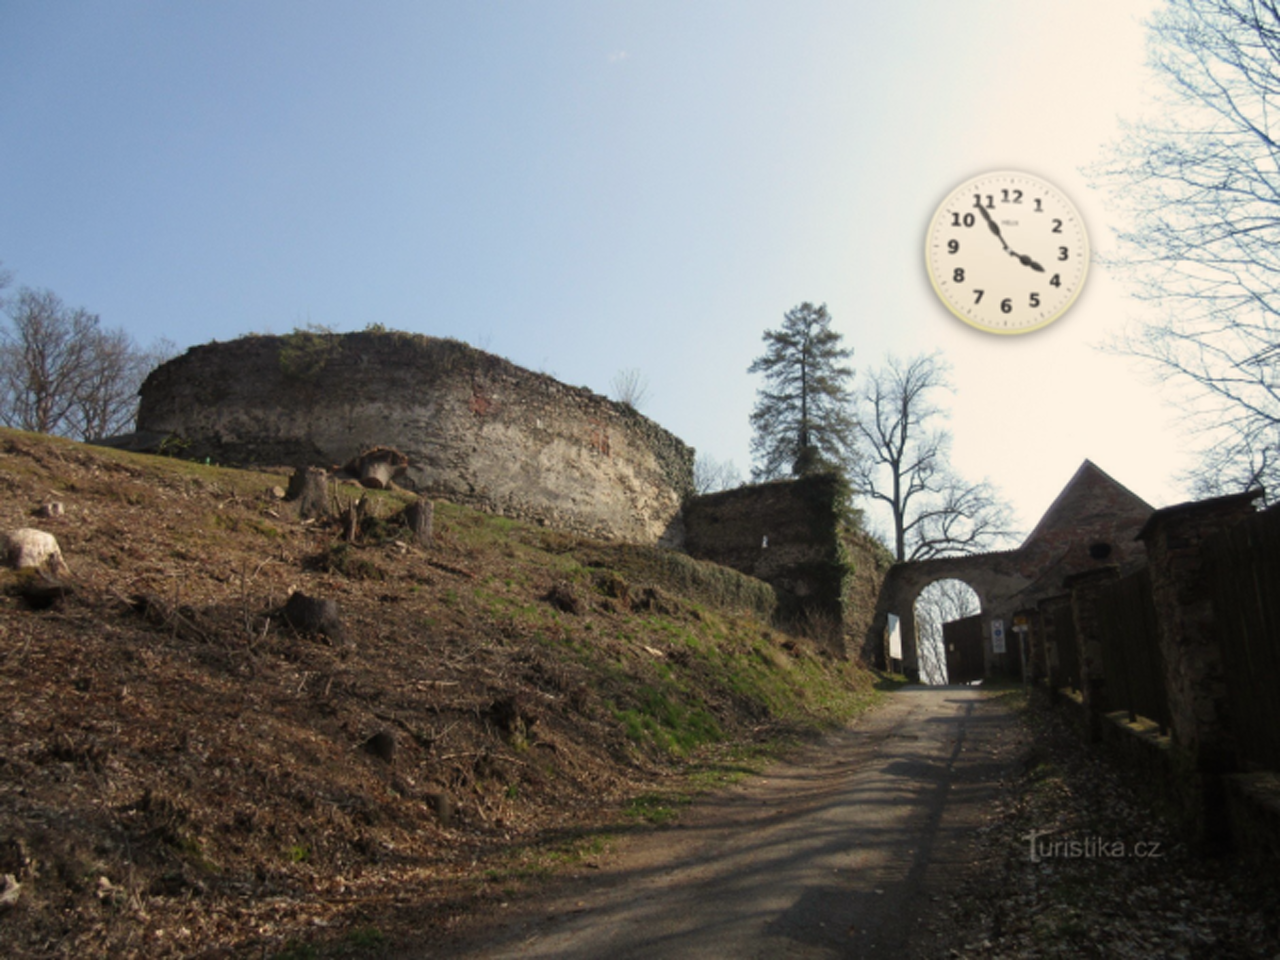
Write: 3 h 54 min
